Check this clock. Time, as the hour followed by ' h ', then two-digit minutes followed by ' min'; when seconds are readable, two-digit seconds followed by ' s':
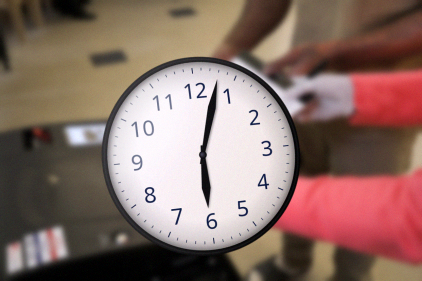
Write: 6 h 03 min
